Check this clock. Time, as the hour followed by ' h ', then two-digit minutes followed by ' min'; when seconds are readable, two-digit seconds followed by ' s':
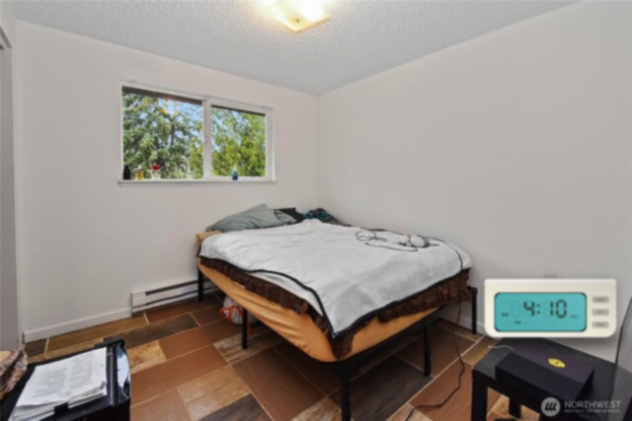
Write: 4 h 10 min
